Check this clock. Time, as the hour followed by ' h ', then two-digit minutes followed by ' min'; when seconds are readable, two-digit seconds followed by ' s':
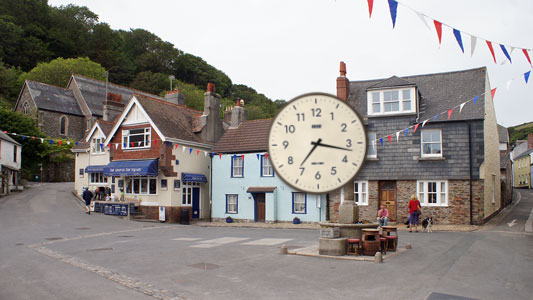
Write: 7 h 17 min
